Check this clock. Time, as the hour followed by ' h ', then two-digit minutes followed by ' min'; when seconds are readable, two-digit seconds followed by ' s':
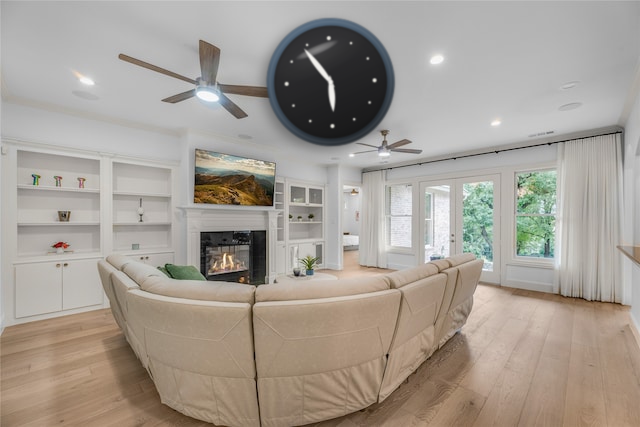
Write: 5 h 54 min
